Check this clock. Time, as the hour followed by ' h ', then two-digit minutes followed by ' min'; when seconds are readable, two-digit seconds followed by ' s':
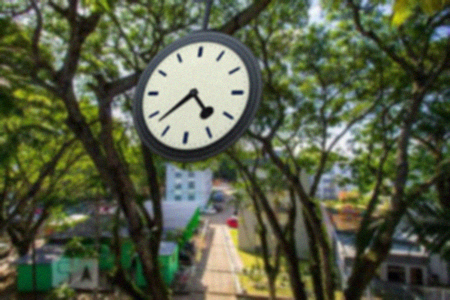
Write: 4 h 38 min
